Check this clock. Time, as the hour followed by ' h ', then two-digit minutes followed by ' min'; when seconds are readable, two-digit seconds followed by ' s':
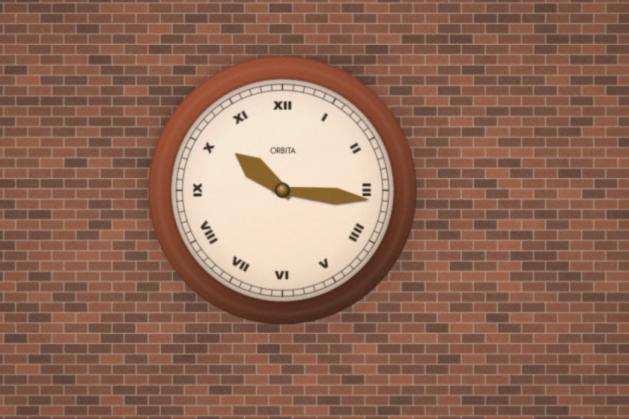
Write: 10 h 16 min
